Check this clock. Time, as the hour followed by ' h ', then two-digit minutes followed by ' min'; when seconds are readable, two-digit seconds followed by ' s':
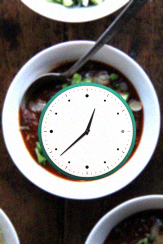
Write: 12 h 38 min
